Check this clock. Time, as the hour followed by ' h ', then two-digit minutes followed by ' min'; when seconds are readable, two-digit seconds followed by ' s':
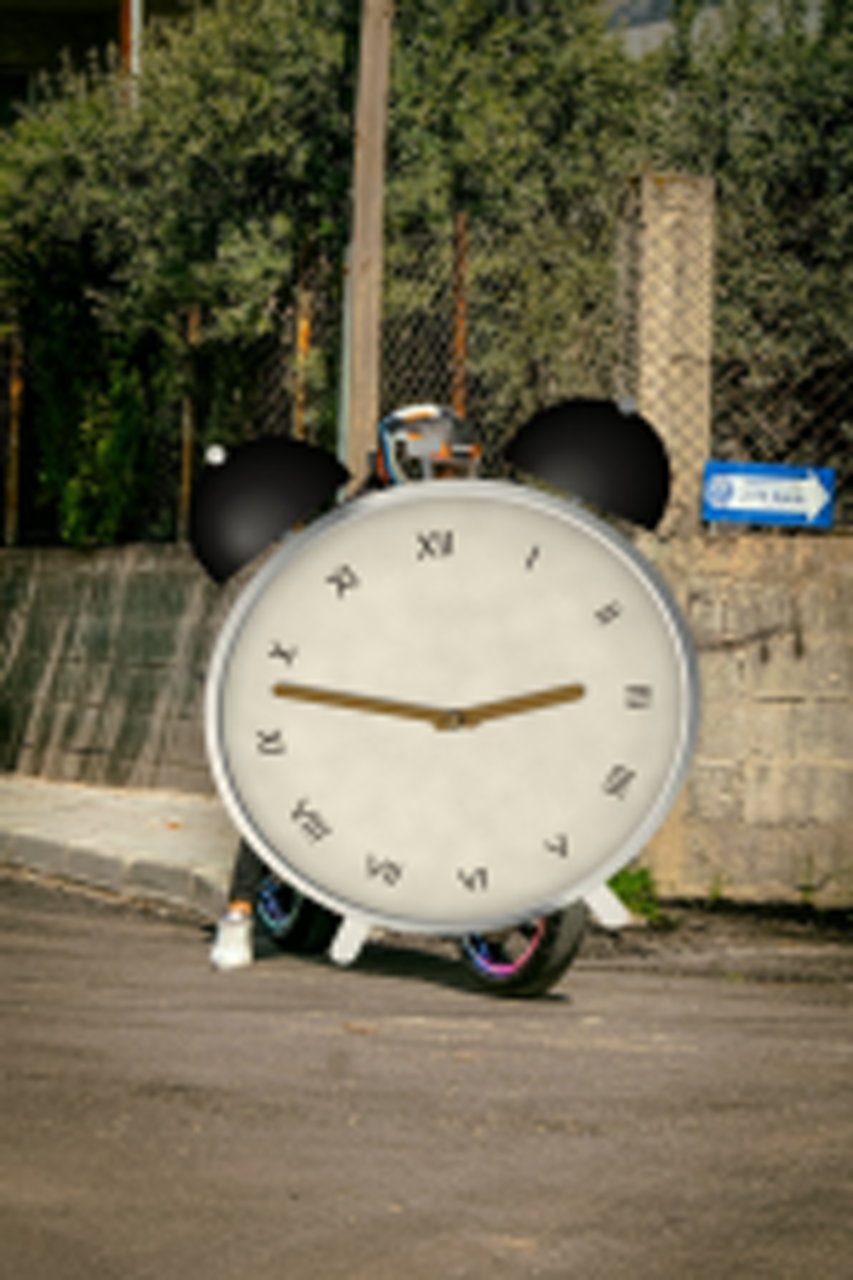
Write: 2 h 48 min
